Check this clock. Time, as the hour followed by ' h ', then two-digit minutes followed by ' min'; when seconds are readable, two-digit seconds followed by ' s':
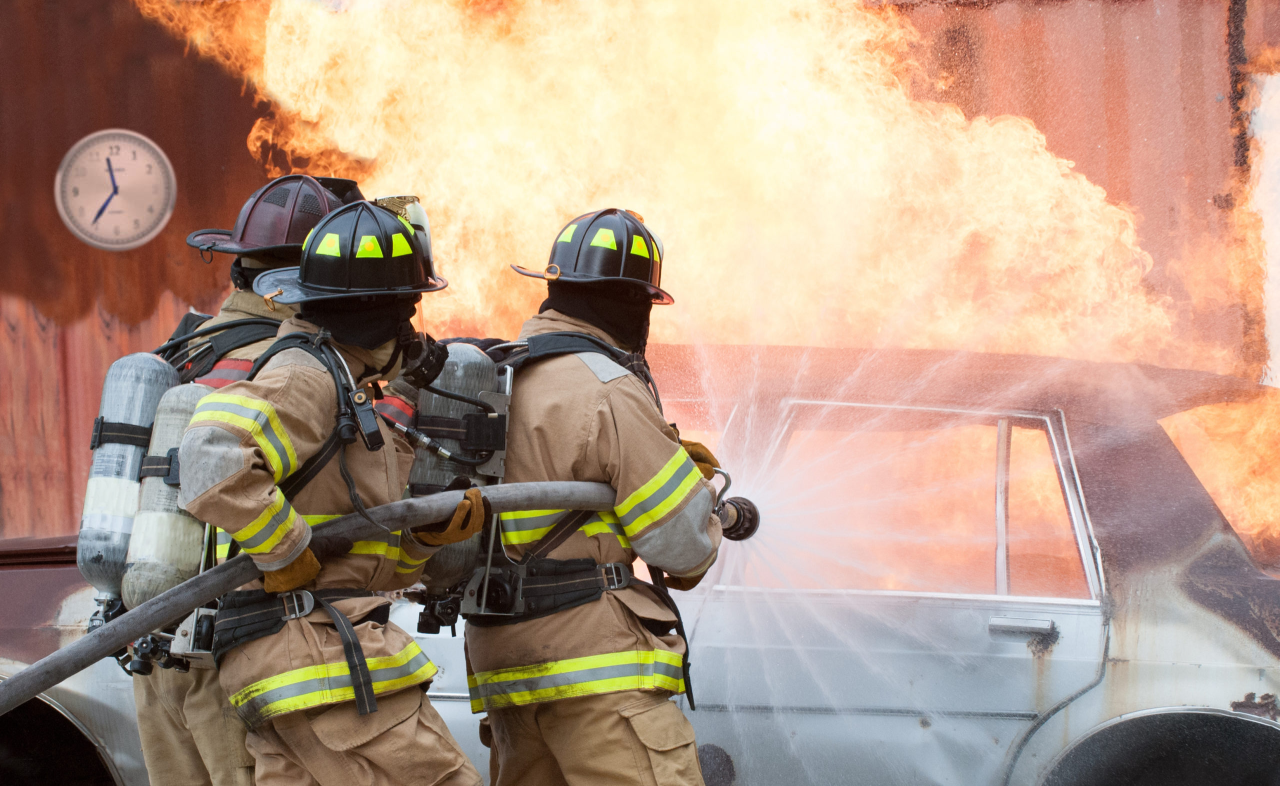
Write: 11 h 36 min
